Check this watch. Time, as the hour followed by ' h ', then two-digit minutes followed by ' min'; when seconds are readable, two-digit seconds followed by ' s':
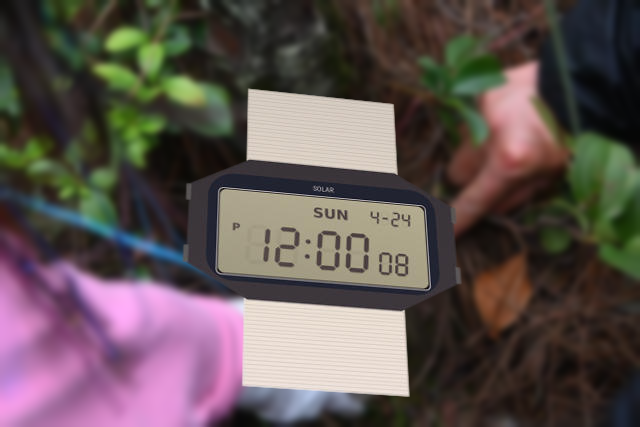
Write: 12 h 00 min 08 s
